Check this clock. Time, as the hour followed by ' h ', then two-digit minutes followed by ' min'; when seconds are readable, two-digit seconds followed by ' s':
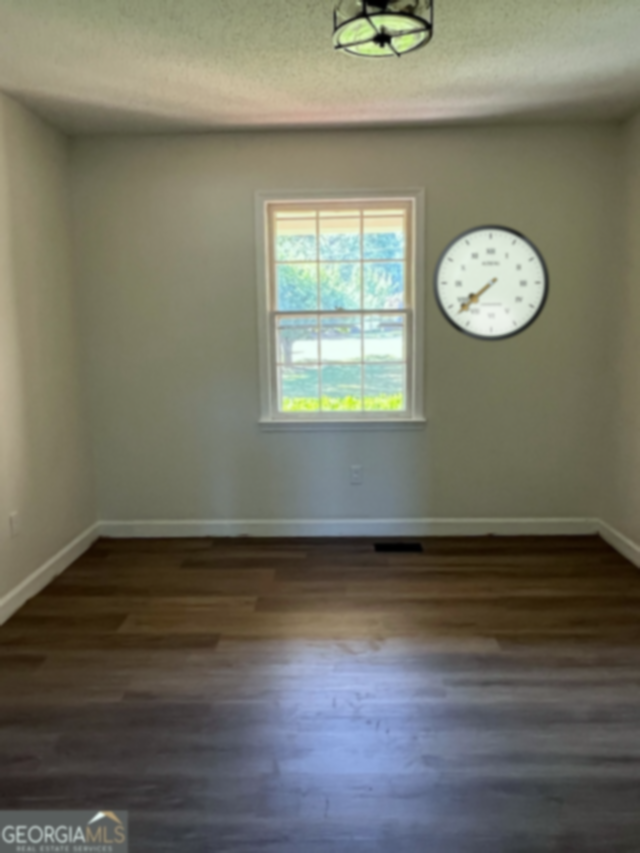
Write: 7 h 38 min
